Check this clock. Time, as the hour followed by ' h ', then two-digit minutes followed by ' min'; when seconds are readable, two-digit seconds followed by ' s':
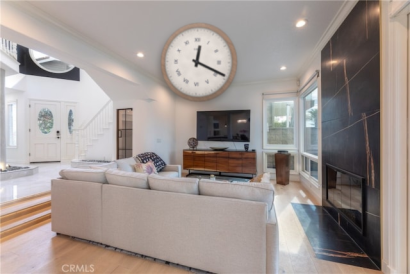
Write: 12 h 19 min
